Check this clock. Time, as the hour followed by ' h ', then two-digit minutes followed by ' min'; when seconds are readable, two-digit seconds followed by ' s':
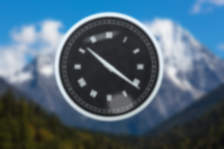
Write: 10 h 21 min
